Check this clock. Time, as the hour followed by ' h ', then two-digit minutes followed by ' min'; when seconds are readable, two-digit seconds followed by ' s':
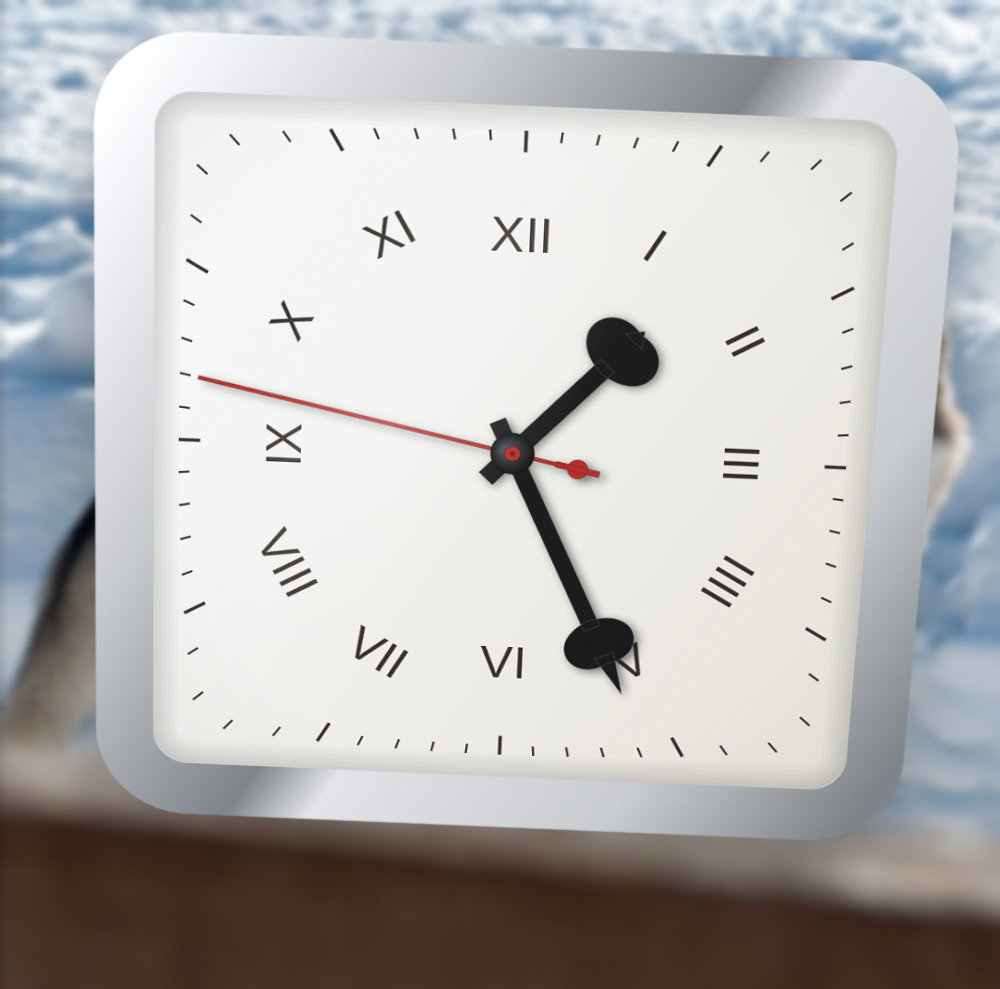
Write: 1 h 25 min 47 s
